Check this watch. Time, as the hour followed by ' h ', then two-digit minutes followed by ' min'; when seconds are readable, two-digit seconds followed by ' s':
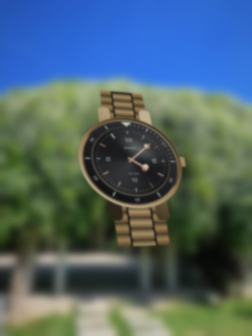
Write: 4 h 08 min
